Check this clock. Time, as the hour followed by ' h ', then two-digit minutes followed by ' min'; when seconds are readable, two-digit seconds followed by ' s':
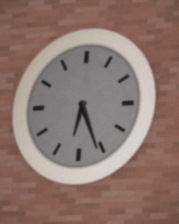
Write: 6 h 26 min
